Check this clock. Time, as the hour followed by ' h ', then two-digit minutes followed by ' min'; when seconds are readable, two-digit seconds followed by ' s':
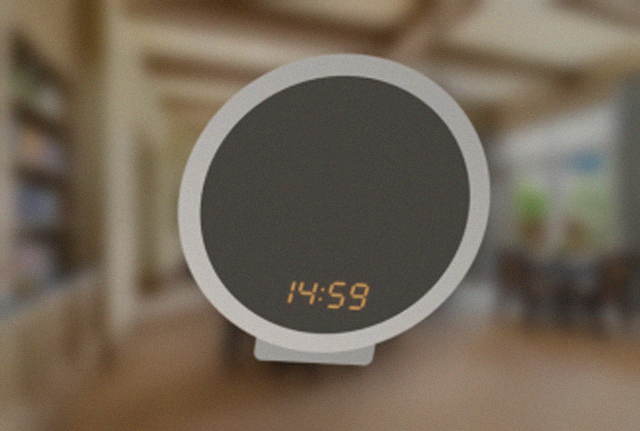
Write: 14 h 59 min
